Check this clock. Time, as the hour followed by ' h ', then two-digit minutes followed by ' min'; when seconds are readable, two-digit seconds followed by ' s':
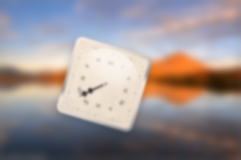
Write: 7 h 38 min
